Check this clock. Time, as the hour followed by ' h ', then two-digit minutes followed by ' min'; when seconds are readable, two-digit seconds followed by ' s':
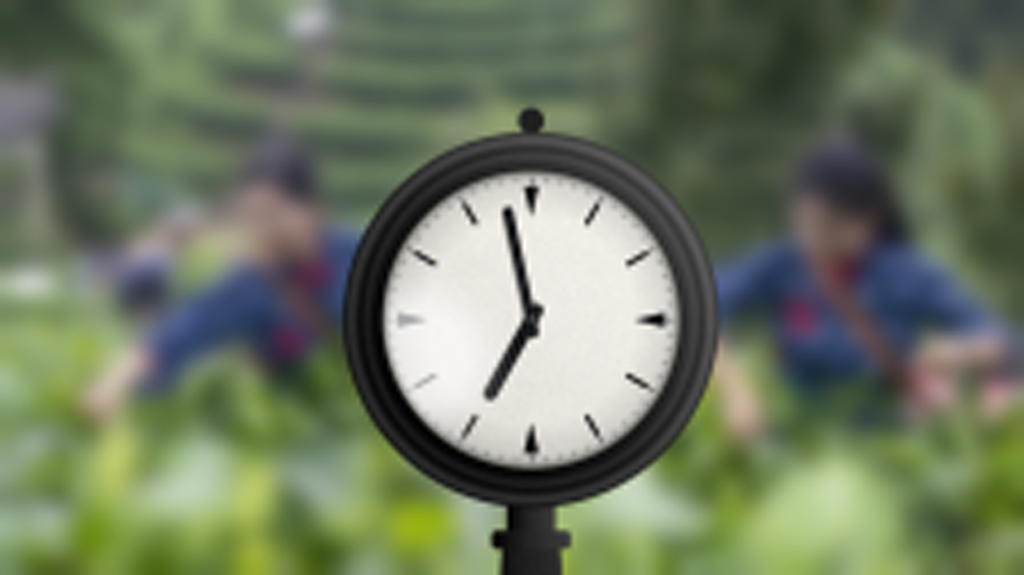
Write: 6 h 58 min
